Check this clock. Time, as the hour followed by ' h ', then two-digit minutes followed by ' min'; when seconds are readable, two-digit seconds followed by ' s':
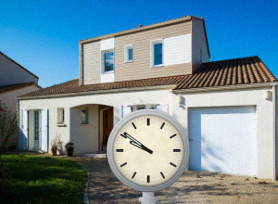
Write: 9 h 51 min
